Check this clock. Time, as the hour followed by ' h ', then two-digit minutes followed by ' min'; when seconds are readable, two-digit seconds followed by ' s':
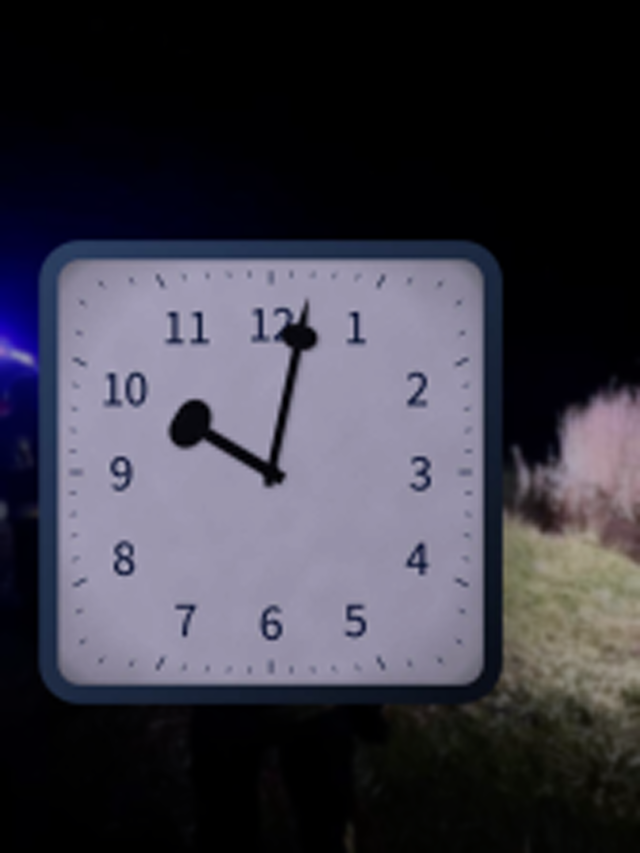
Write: 10 h 02 min
